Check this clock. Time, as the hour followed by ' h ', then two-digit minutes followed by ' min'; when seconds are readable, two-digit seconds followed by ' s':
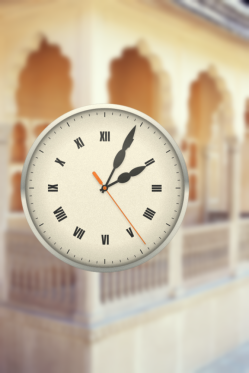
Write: 2 h 04 min 24 s
